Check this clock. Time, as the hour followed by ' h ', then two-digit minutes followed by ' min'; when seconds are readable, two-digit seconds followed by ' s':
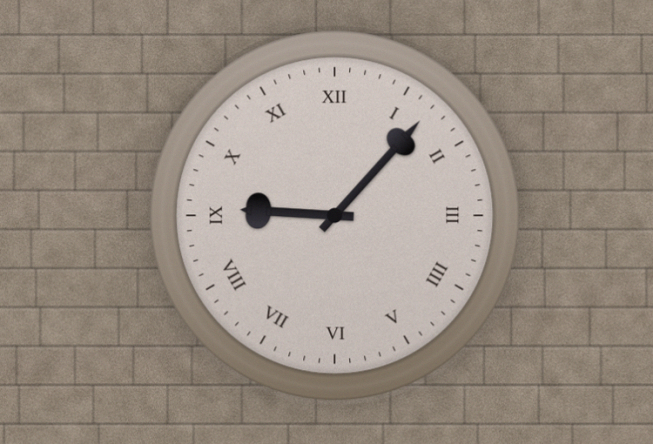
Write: 9 h 07 min
